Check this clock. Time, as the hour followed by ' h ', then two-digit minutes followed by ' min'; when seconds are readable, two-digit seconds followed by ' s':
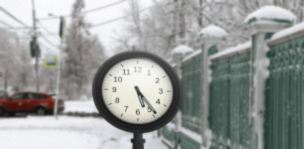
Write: 5 h 24 min
